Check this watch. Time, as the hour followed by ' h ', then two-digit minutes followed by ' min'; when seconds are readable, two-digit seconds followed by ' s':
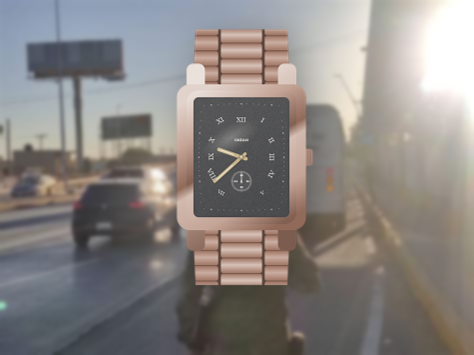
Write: 9 h 38 min
